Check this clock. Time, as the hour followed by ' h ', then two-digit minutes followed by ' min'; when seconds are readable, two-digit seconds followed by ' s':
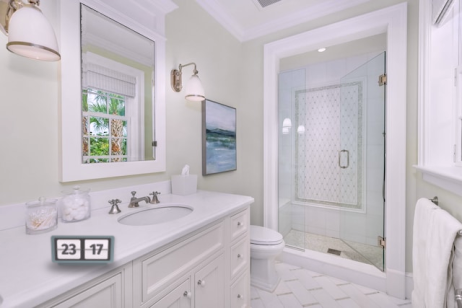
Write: 23 h 17 min
